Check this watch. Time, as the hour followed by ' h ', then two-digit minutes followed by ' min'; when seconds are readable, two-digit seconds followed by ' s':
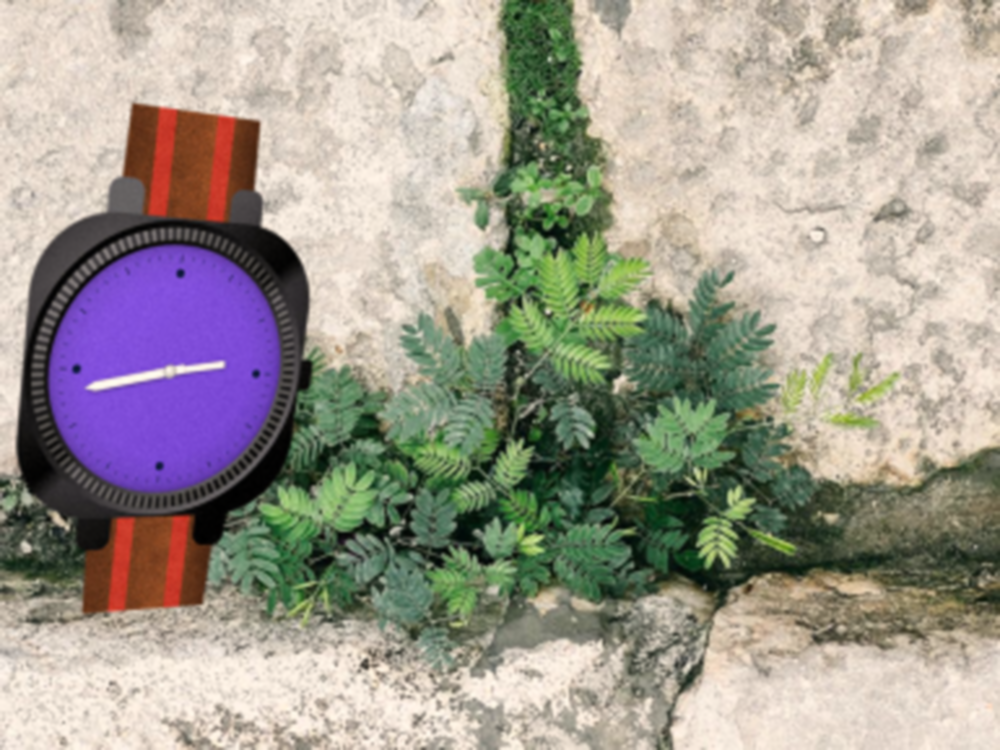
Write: 2 h 43 min
